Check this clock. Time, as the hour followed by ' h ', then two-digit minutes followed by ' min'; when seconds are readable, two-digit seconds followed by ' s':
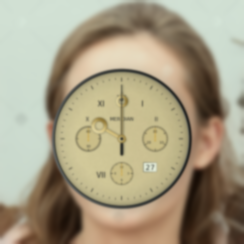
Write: 10 h 00 min
